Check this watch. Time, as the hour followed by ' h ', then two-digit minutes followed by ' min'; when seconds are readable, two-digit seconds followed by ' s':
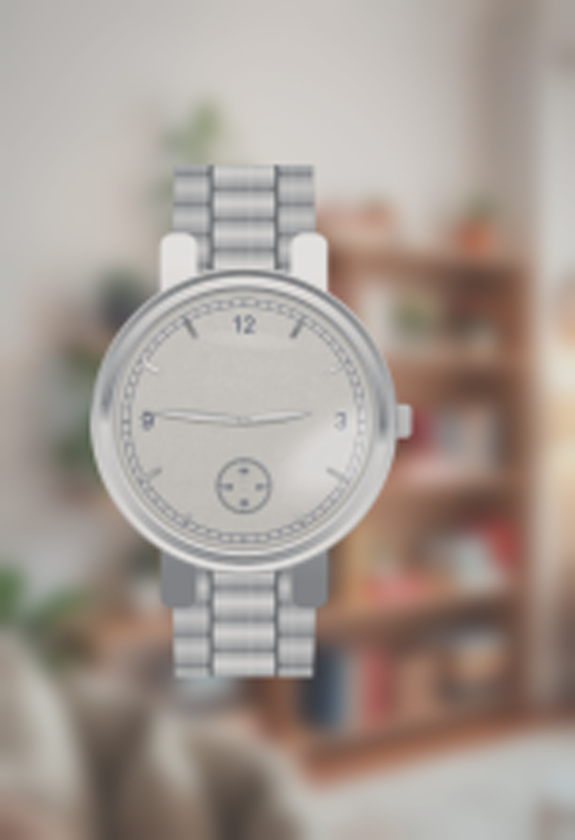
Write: 2 h 46 min
